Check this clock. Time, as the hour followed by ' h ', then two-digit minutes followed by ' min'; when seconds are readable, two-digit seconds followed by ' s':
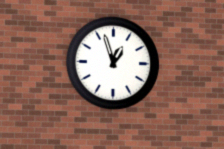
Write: 12 h 57 min
